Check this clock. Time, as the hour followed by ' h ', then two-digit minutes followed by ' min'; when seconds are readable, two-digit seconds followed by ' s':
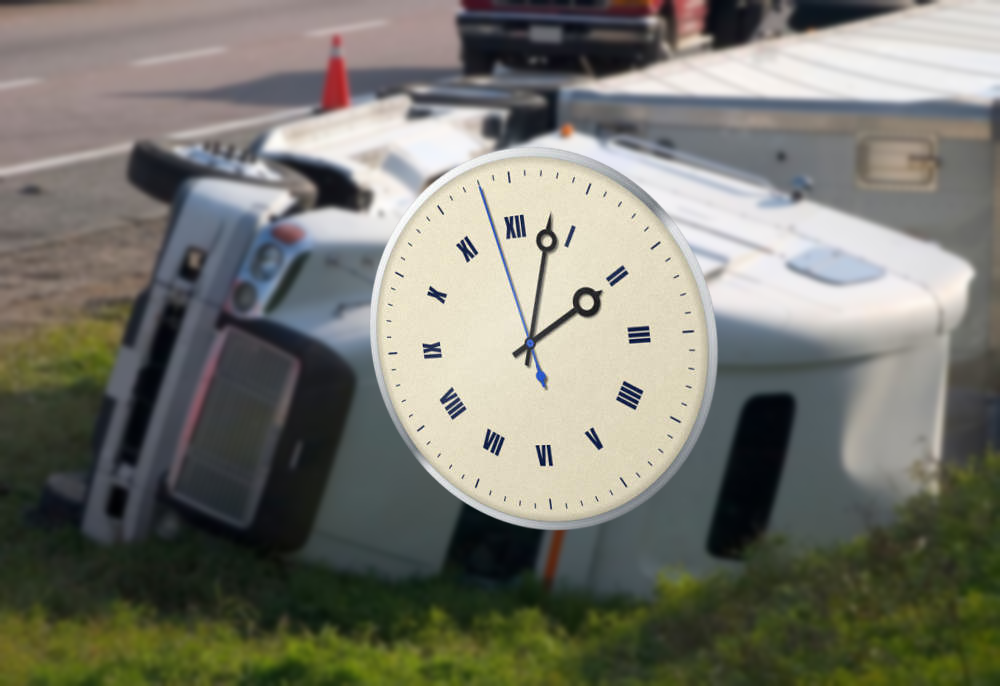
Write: 2 h 02 min 58 s
